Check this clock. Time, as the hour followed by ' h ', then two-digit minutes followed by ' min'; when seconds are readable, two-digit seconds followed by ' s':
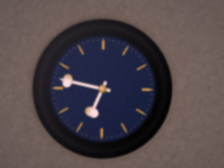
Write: 6 h 47 min
